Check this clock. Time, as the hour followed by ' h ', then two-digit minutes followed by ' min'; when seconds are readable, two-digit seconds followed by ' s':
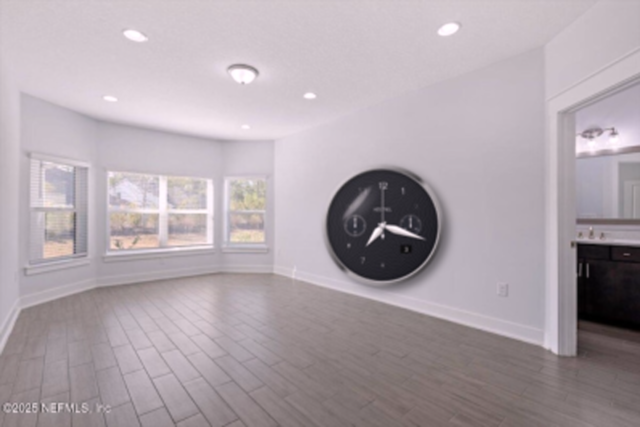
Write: 7 h 18 min
